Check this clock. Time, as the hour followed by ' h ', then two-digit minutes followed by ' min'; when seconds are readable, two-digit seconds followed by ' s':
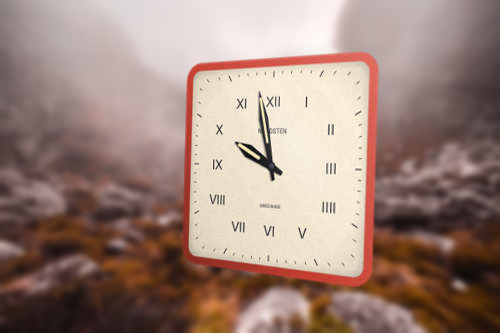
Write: 9 h 58 min
